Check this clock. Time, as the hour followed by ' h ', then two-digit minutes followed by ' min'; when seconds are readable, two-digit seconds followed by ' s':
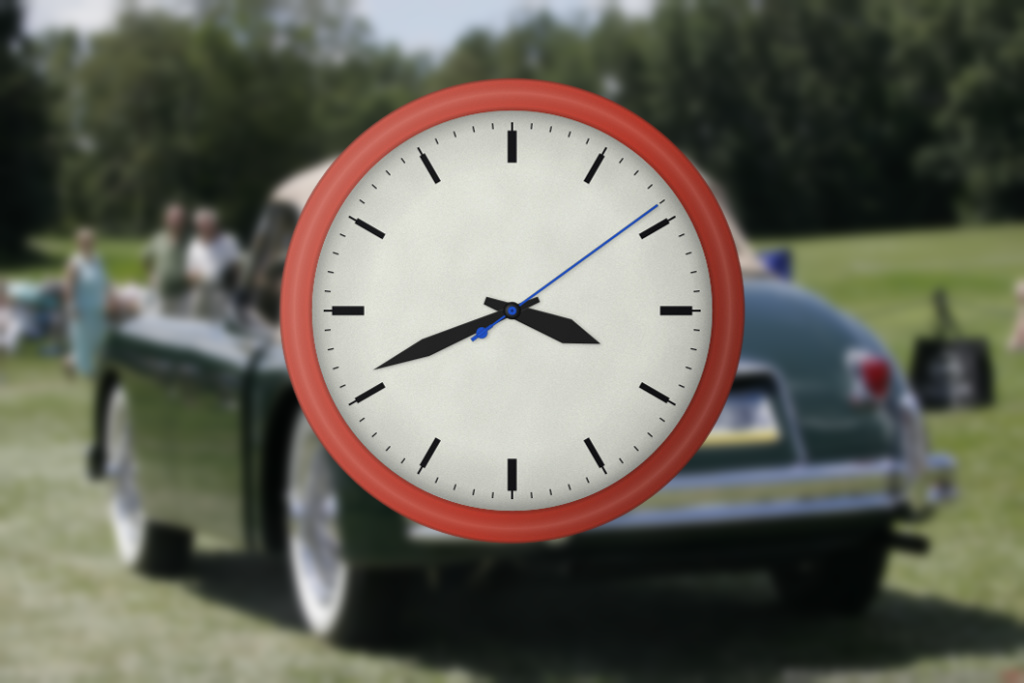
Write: 3 h 41 min 09 s
